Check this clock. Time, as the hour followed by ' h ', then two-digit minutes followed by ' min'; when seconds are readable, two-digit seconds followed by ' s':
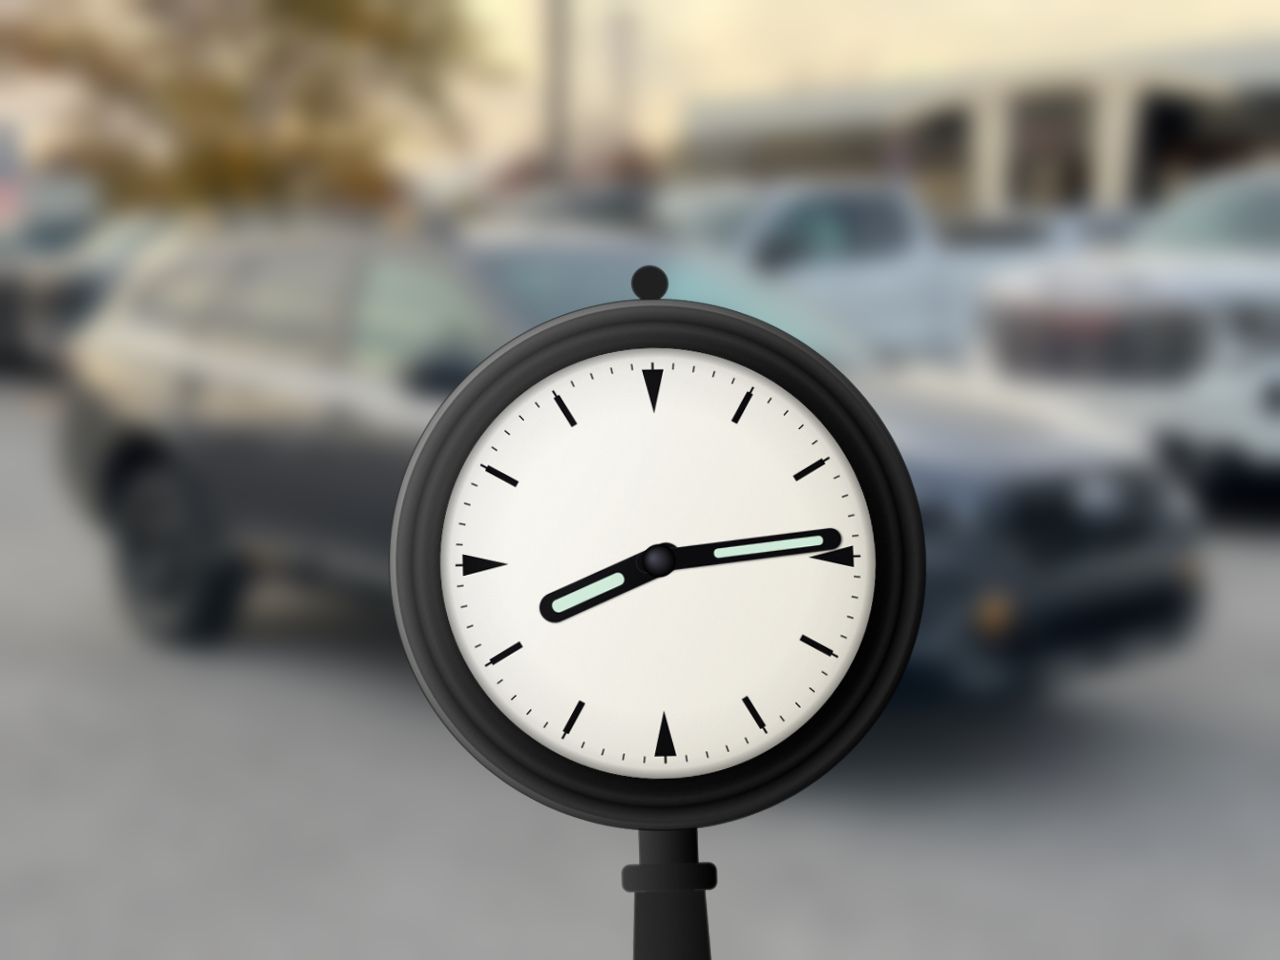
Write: 8 h 14 min
